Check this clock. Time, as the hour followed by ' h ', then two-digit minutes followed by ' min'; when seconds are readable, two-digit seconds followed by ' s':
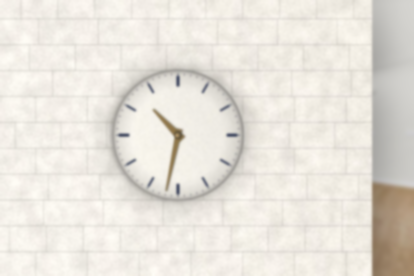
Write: 10 h 32 min
